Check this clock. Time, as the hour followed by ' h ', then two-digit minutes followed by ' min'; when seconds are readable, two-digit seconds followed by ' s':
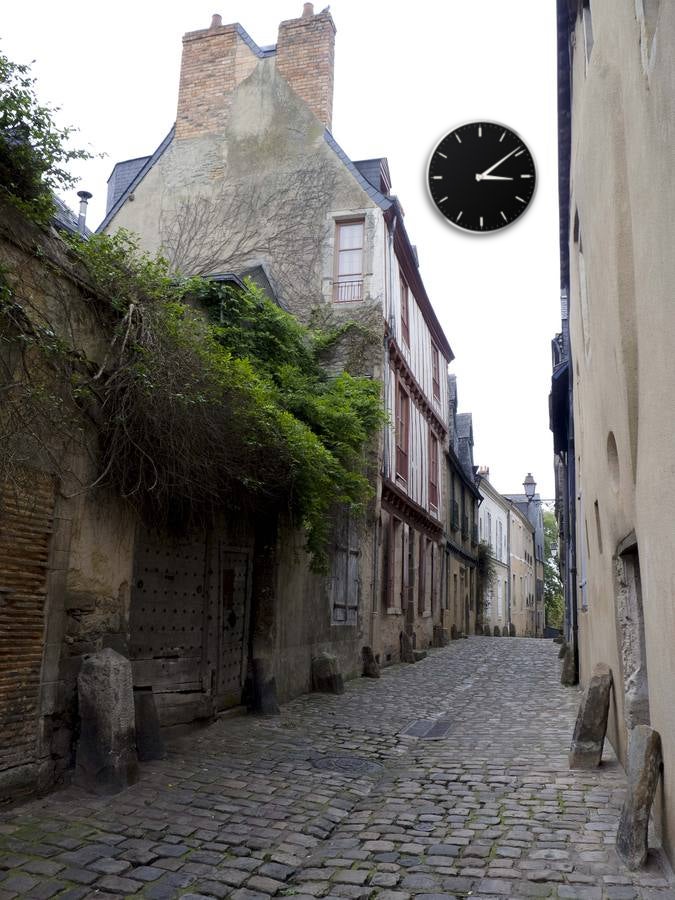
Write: 3 h 09 min
